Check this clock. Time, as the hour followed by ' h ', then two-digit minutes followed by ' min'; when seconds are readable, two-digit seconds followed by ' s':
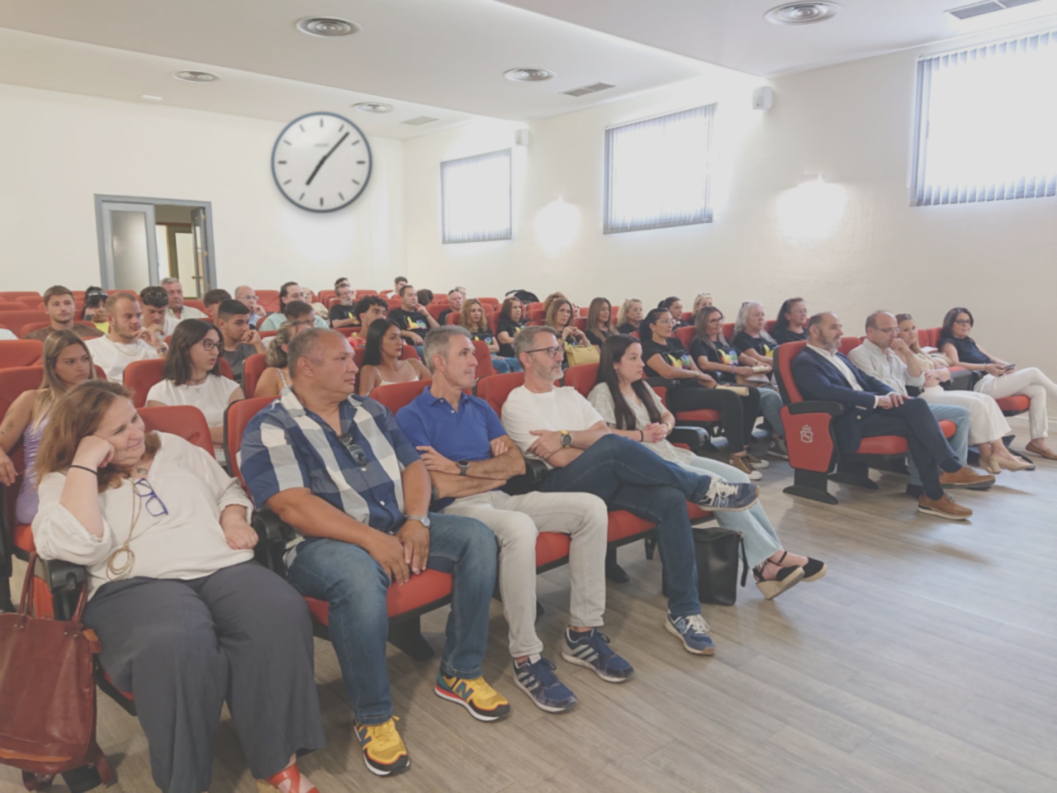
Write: 7 h 07 min
